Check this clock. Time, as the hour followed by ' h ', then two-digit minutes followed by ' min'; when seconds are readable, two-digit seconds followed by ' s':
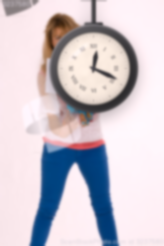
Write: 12 h 19 min
